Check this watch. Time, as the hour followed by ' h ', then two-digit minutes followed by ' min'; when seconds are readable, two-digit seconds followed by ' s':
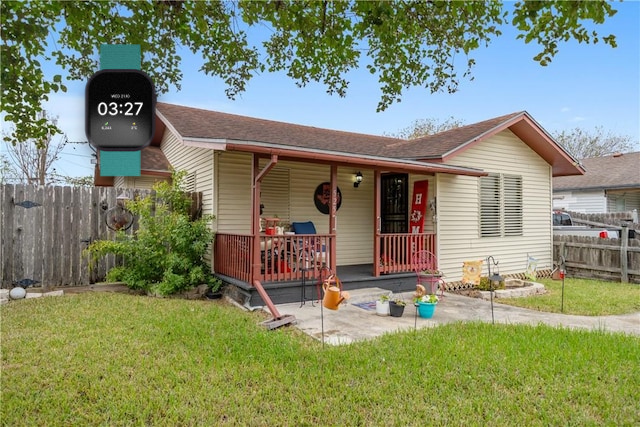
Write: 3 h 27 min
